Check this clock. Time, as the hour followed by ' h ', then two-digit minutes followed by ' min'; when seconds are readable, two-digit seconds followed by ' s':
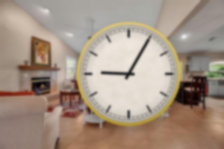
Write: 9 h 05 min
